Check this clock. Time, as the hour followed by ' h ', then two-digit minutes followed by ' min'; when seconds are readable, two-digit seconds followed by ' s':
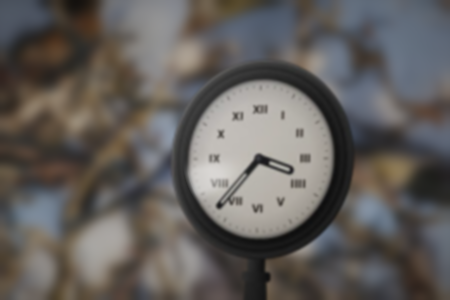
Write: 3 h 37 min
